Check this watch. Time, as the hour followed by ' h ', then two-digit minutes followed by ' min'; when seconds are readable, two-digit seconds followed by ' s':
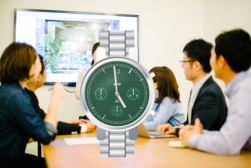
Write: 4 h 59 min
